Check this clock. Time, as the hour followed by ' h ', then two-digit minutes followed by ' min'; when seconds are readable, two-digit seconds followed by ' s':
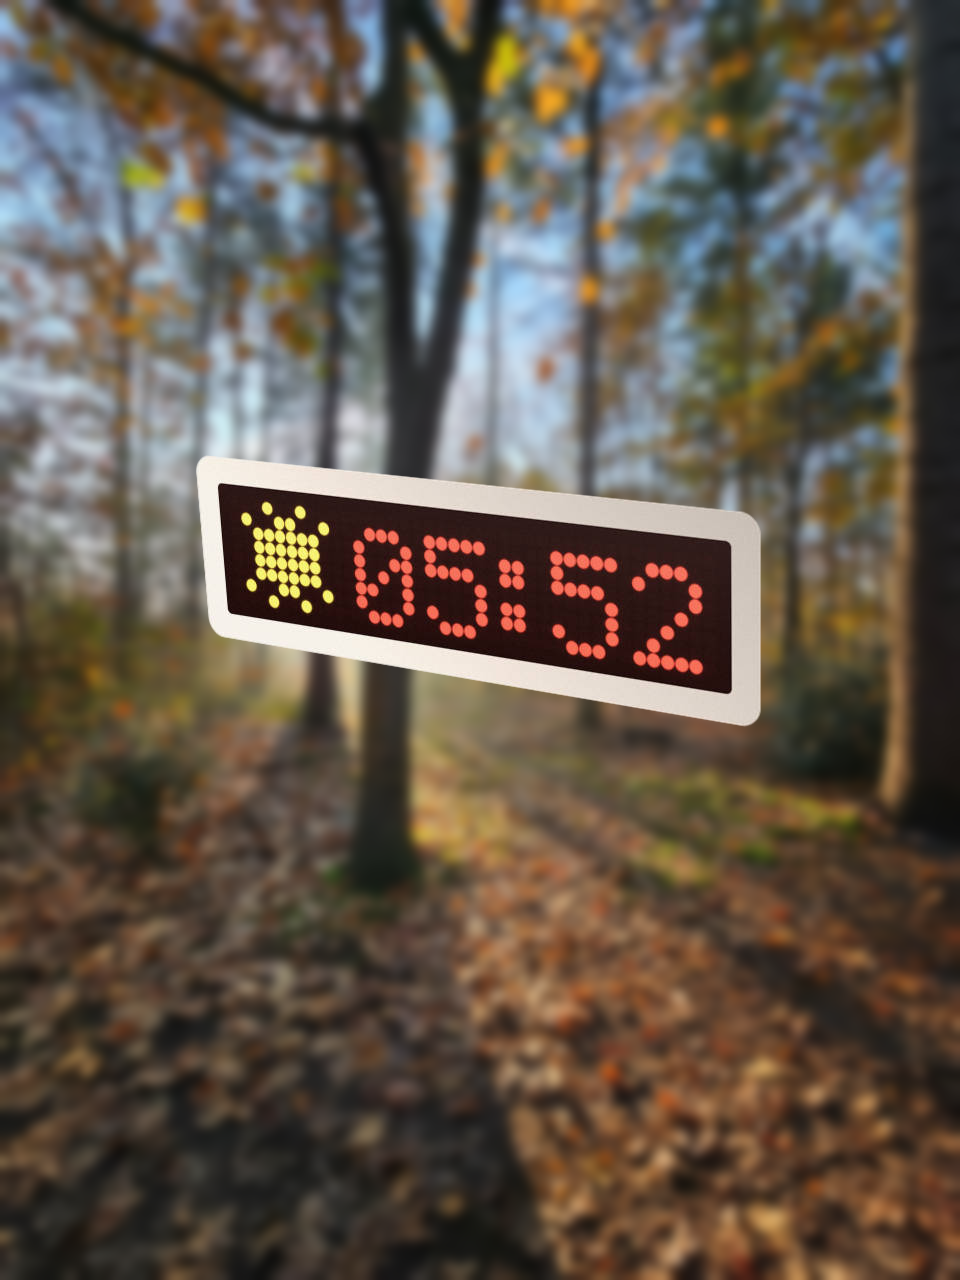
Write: 5 h 52 min
